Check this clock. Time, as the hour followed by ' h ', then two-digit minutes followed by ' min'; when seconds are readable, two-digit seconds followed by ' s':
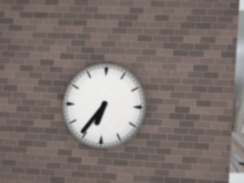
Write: 6 h 36 min
